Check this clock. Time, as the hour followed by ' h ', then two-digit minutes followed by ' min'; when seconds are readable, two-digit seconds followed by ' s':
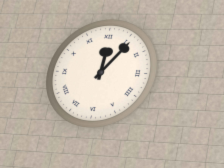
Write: 12 h 06 min
